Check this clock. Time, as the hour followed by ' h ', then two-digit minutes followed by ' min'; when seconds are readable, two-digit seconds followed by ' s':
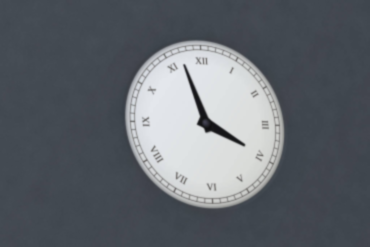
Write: 3 h 57 min
